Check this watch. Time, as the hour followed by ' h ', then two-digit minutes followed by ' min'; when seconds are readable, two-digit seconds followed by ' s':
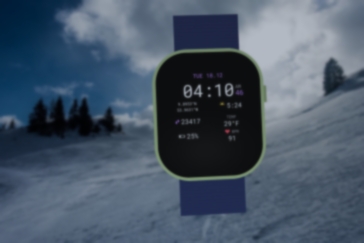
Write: 4 h 10 min
